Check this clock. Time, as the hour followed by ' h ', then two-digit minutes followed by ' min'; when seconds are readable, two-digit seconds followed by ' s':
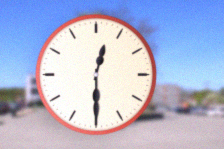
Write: 12 h 30 min
